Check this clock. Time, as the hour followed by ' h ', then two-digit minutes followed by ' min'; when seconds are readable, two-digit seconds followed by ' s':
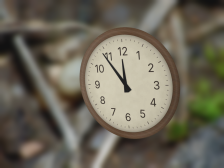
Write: 11 h 54 min
